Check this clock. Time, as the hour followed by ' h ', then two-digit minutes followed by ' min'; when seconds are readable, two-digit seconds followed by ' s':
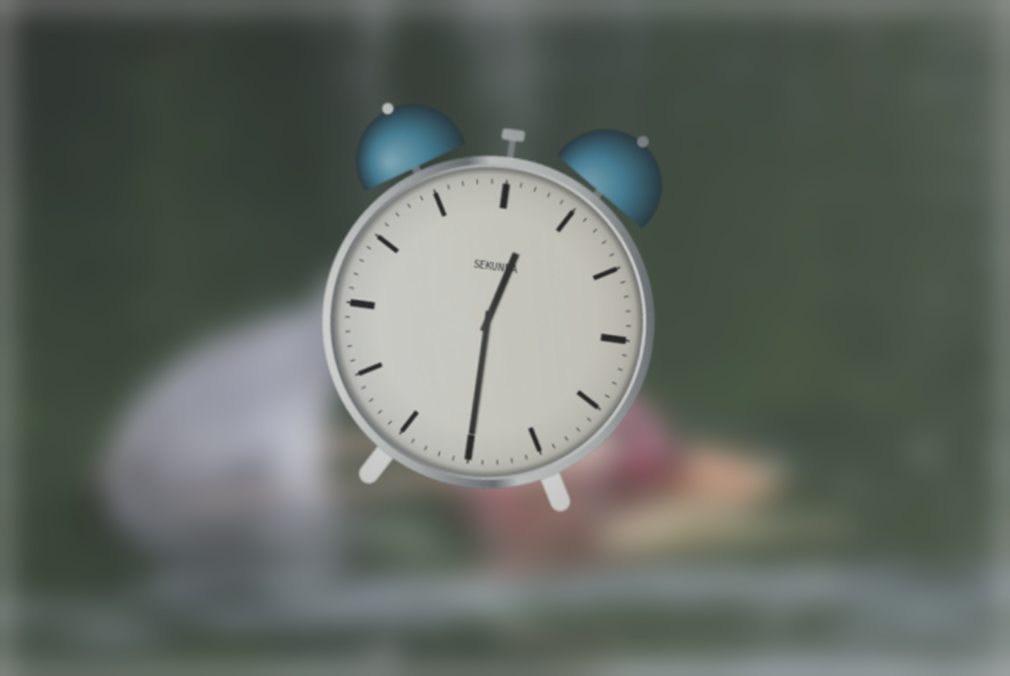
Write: 12 h 30 min
